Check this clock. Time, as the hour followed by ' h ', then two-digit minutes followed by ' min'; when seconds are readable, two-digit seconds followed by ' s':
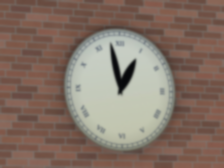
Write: 12 h 58 min
